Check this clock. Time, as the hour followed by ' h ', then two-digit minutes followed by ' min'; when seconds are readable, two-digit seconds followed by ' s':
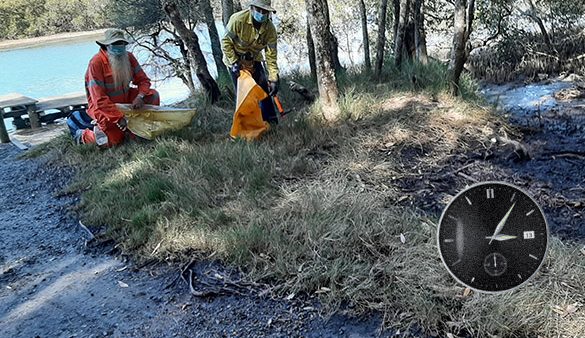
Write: 3 h 06 min
